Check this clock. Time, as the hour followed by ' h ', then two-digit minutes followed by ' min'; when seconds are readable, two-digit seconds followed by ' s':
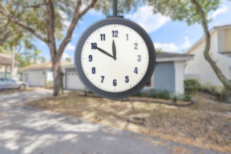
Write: 11 h 50 min
